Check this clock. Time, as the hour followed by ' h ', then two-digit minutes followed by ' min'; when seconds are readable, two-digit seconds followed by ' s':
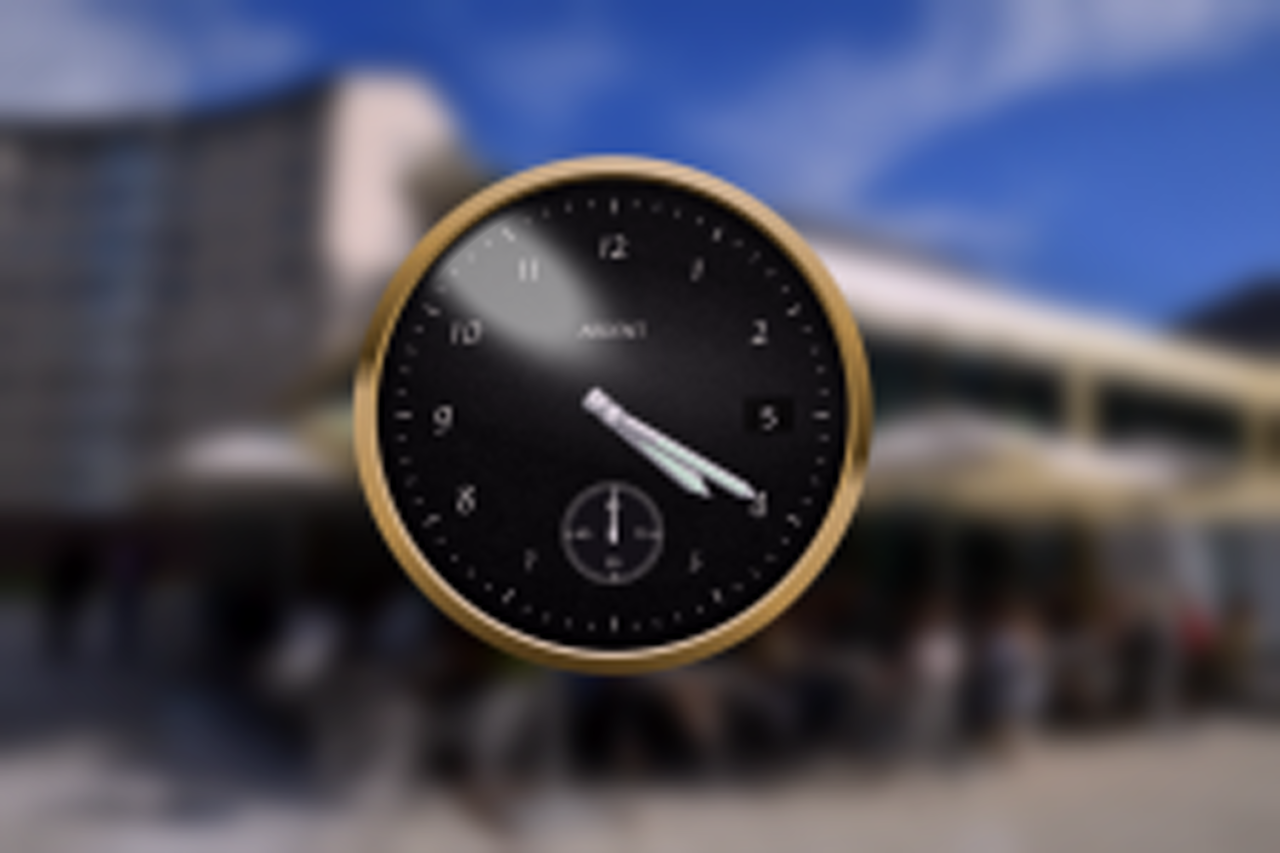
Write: 4 h 20 min
